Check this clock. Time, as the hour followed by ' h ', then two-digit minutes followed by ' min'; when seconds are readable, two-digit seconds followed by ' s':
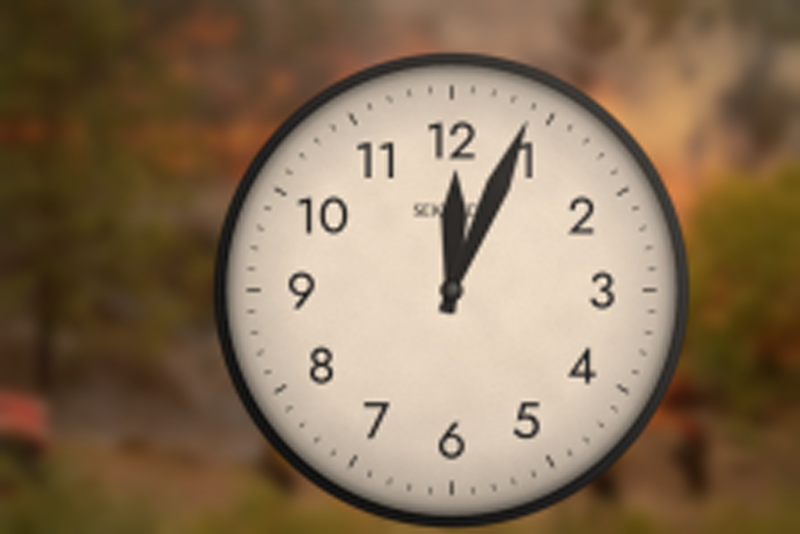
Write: 12 h 04 min
